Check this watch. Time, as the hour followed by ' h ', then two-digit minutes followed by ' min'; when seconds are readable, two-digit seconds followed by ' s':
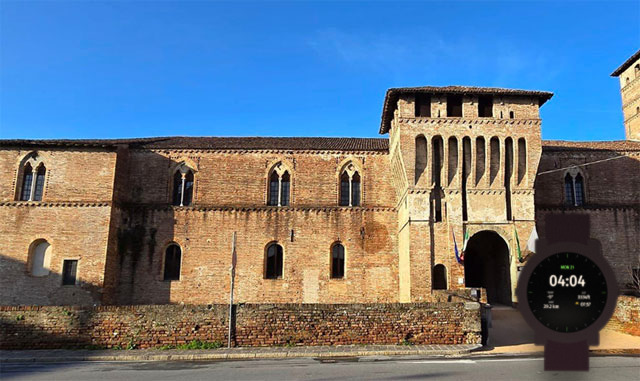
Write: 4 h 04 min
